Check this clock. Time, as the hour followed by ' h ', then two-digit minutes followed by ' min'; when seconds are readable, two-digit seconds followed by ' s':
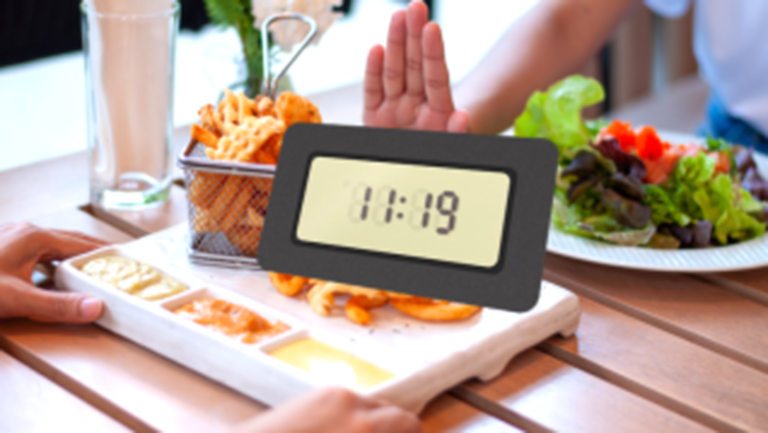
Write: 11 h 19 min
